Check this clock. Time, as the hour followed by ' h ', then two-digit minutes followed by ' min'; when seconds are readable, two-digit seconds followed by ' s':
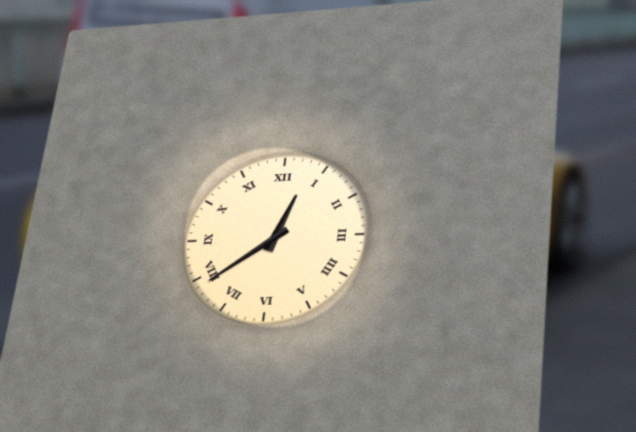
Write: 12 h 39 min
